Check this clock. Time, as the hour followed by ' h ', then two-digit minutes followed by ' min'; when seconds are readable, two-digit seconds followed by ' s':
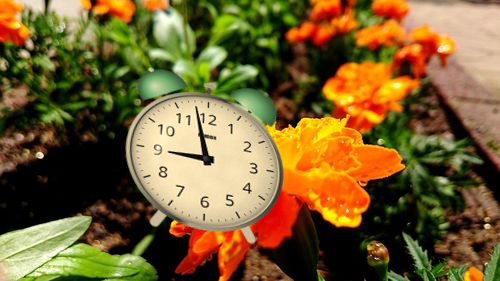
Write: 8 h 58 min
